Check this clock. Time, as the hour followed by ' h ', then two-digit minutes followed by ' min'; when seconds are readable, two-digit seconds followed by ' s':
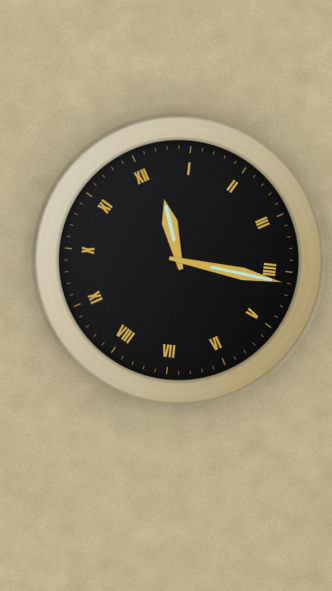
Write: 12 h 21 min
